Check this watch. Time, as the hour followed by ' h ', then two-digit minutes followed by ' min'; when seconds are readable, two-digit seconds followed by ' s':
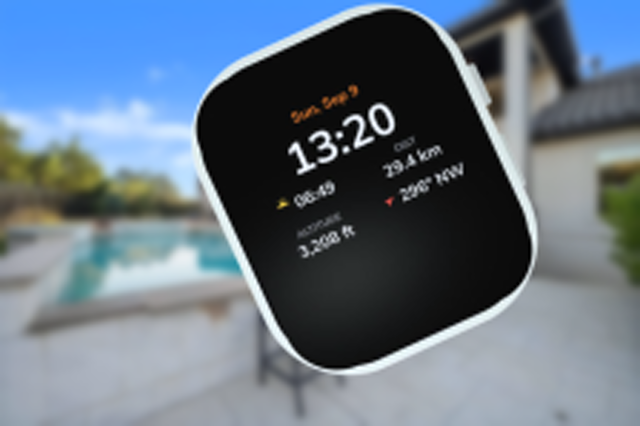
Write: 13 h 20 min
